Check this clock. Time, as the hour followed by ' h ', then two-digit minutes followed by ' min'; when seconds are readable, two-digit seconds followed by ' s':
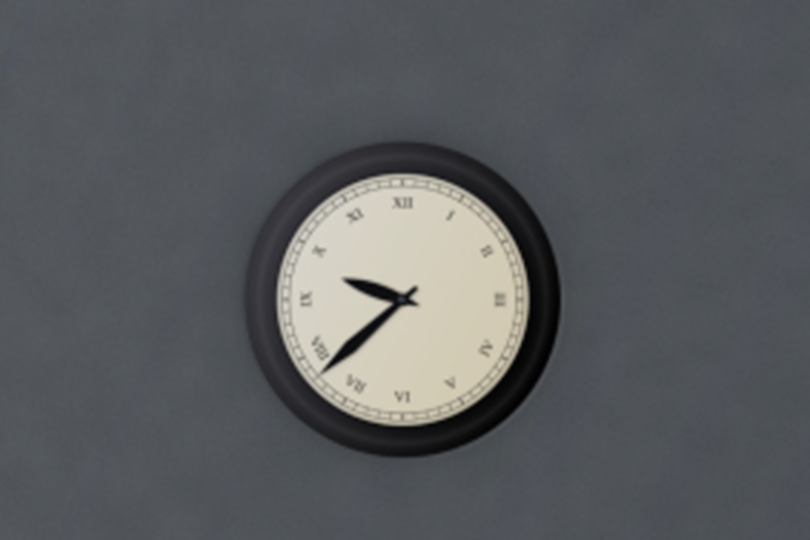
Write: 9 h 38 min
